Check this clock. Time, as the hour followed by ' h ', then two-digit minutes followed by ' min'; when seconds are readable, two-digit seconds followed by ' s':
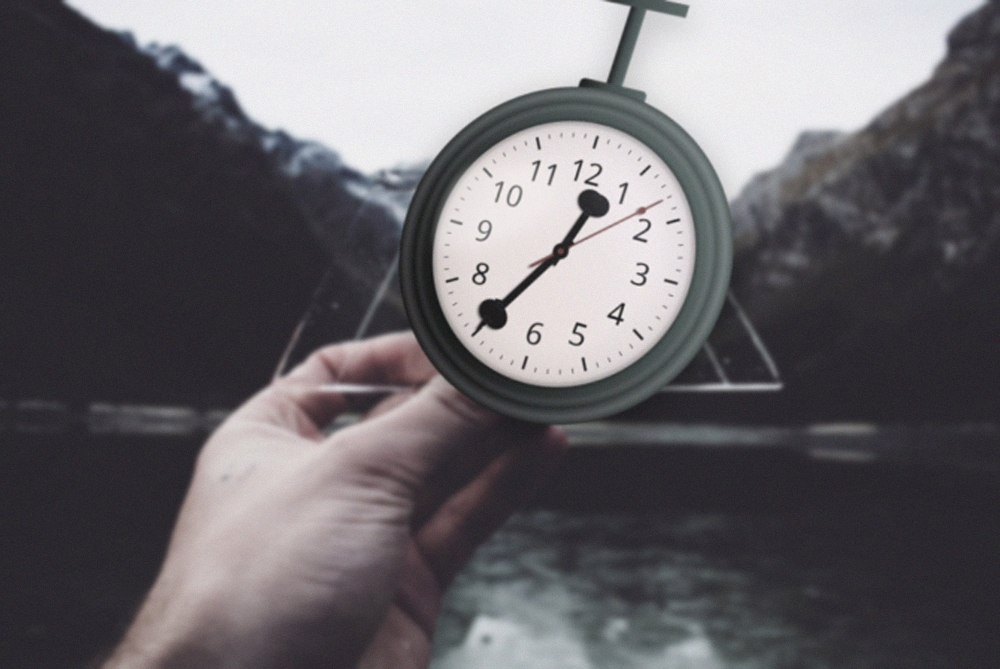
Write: 12 h 35 min 08 s
